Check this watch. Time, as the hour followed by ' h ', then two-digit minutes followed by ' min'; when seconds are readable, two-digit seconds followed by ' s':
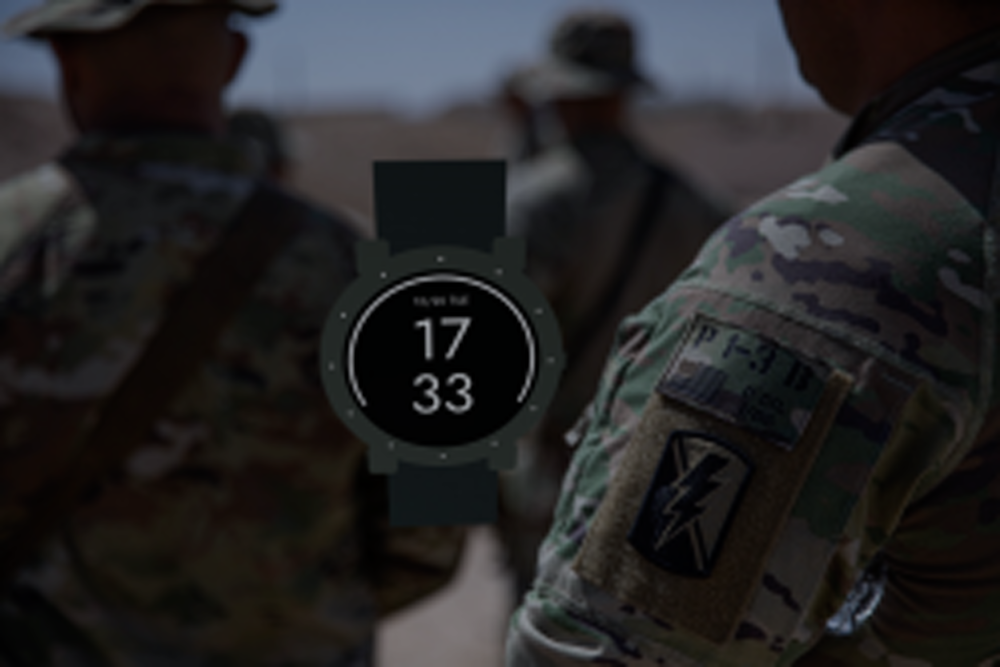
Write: 17 h 33 min
